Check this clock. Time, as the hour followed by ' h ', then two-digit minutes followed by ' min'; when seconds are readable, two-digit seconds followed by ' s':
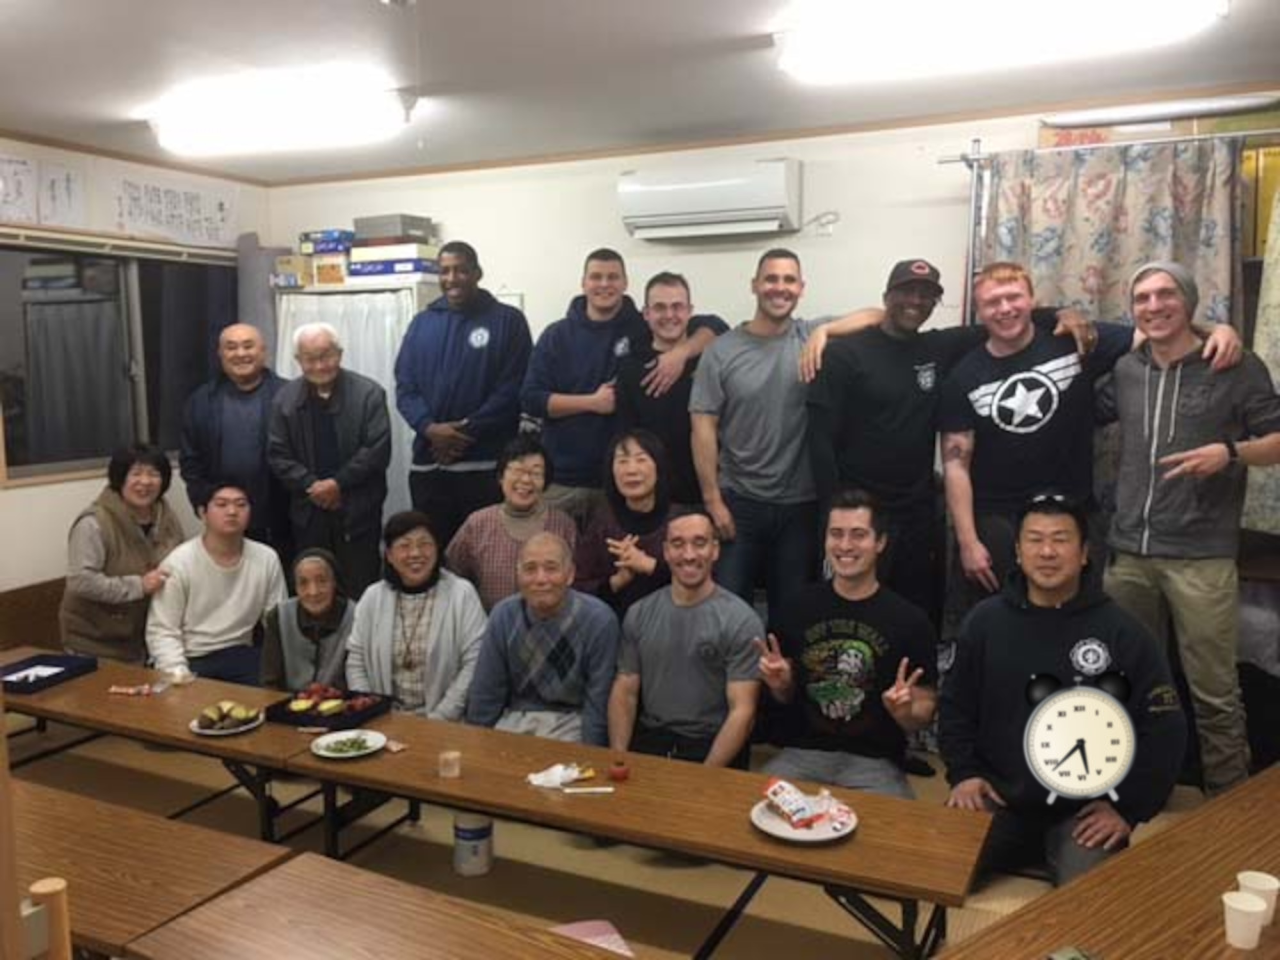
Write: 5 h 38 min
